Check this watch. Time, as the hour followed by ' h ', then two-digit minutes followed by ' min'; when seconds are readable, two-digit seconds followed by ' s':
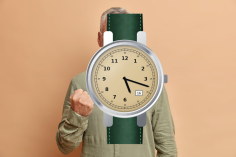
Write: 5 h 18 min
